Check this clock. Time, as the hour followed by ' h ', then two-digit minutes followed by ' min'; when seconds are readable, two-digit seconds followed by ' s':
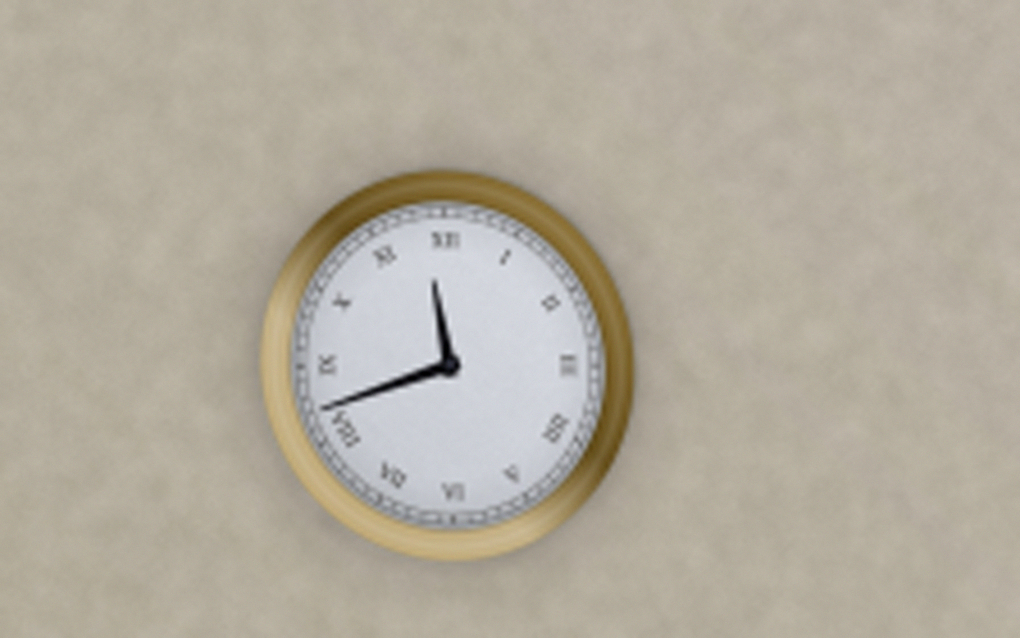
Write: 11 h 42 min
